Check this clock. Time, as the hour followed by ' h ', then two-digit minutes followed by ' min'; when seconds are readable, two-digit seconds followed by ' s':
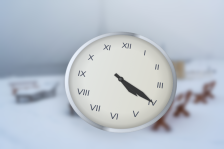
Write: 4 h 20 min
